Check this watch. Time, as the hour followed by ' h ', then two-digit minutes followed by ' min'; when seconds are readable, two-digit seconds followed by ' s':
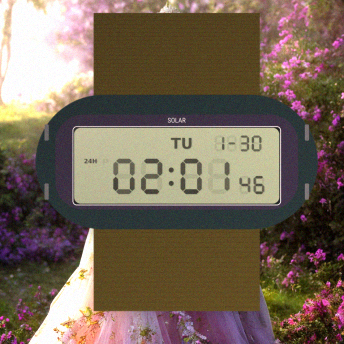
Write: 2 h 01 min 46 s
